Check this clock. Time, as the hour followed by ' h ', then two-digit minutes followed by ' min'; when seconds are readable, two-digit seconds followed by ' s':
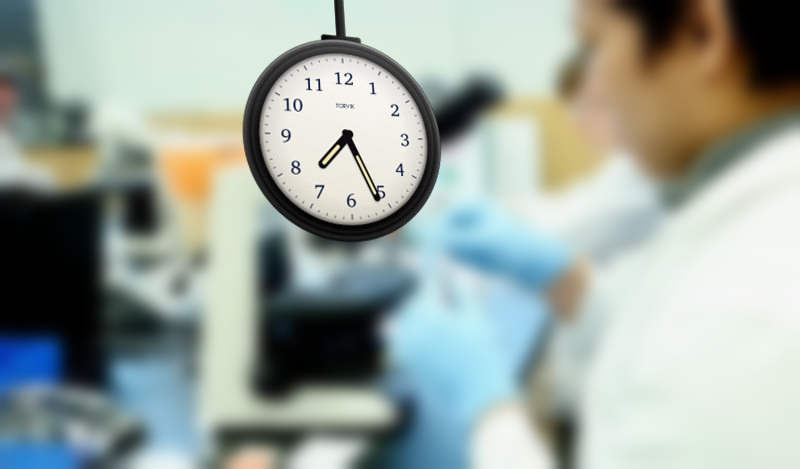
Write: 7 h 26 min
